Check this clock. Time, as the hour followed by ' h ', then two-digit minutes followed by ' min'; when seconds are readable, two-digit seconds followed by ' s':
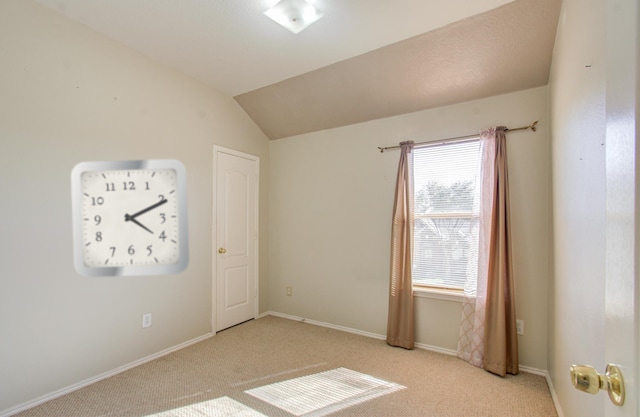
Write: 4 h 11 min
